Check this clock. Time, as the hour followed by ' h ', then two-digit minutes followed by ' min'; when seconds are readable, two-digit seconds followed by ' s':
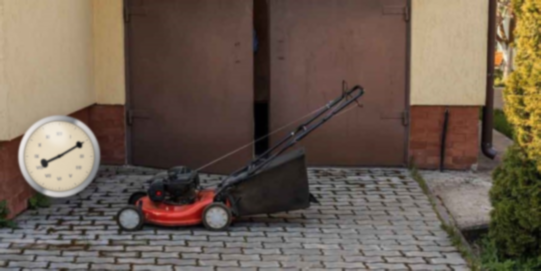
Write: 8 h 10 min
